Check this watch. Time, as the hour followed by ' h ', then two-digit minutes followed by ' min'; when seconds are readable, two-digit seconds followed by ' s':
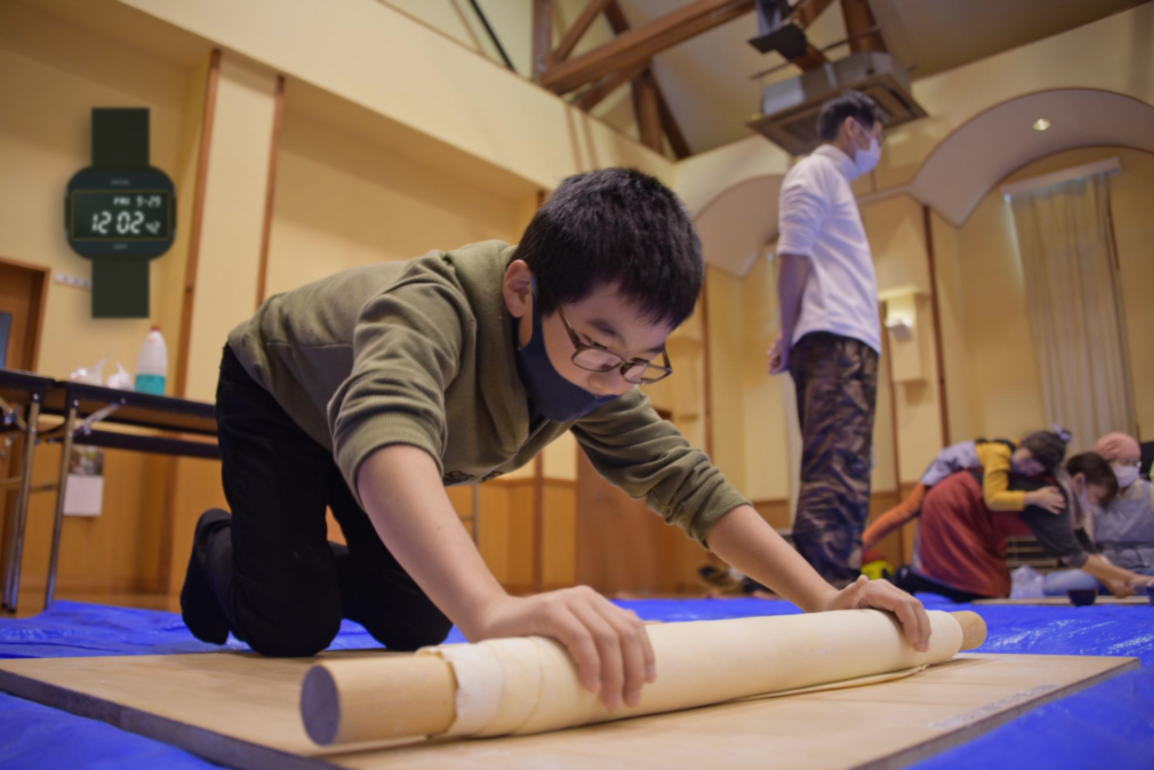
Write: 12 h 02 min
